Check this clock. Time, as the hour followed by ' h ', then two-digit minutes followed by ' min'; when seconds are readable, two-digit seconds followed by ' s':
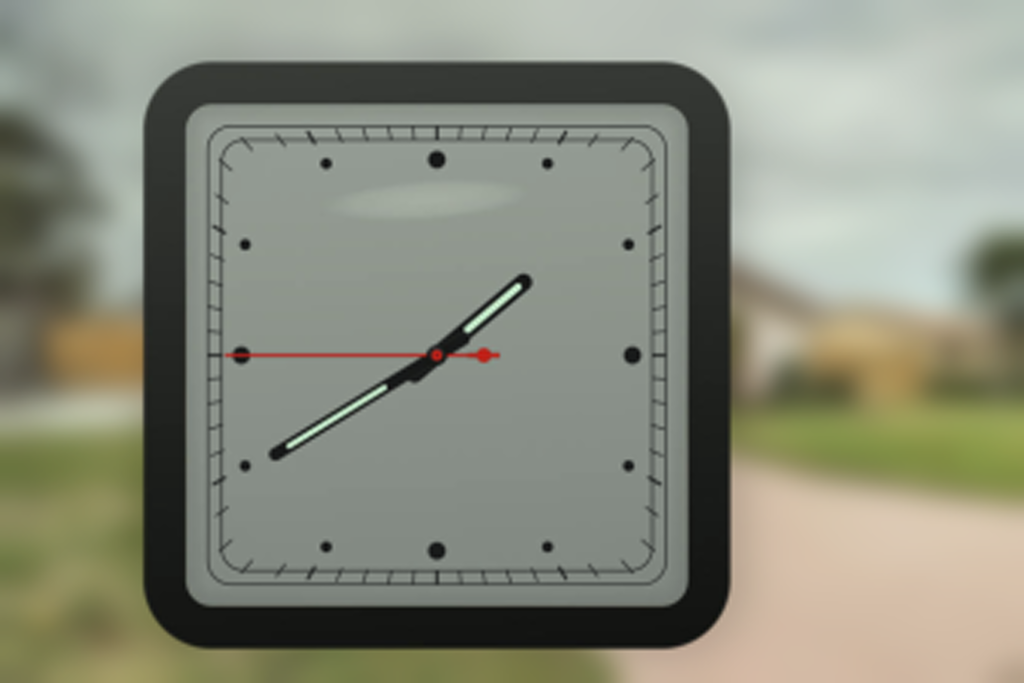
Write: 1 h 39 min 45 s
